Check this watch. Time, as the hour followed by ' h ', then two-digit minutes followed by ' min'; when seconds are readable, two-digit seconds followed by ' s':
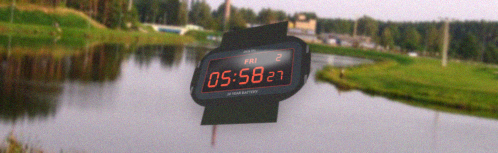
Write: 5 h 58 min 27 s
